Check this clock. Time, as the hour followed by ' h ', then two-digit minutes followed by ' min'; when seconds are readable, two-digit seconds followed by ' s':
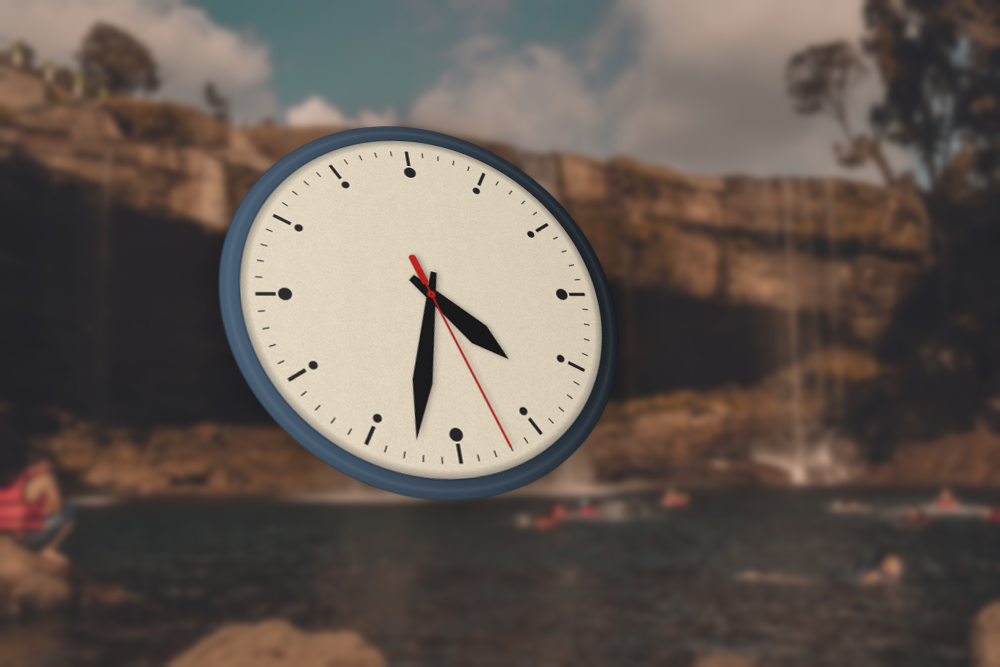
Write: 4 h 32 min 27 s
